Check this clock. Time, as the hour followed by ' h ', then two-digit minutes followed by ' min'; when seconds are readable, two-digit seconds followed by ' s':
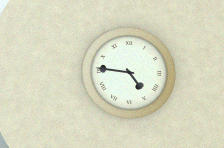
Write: 4 h 46 min
